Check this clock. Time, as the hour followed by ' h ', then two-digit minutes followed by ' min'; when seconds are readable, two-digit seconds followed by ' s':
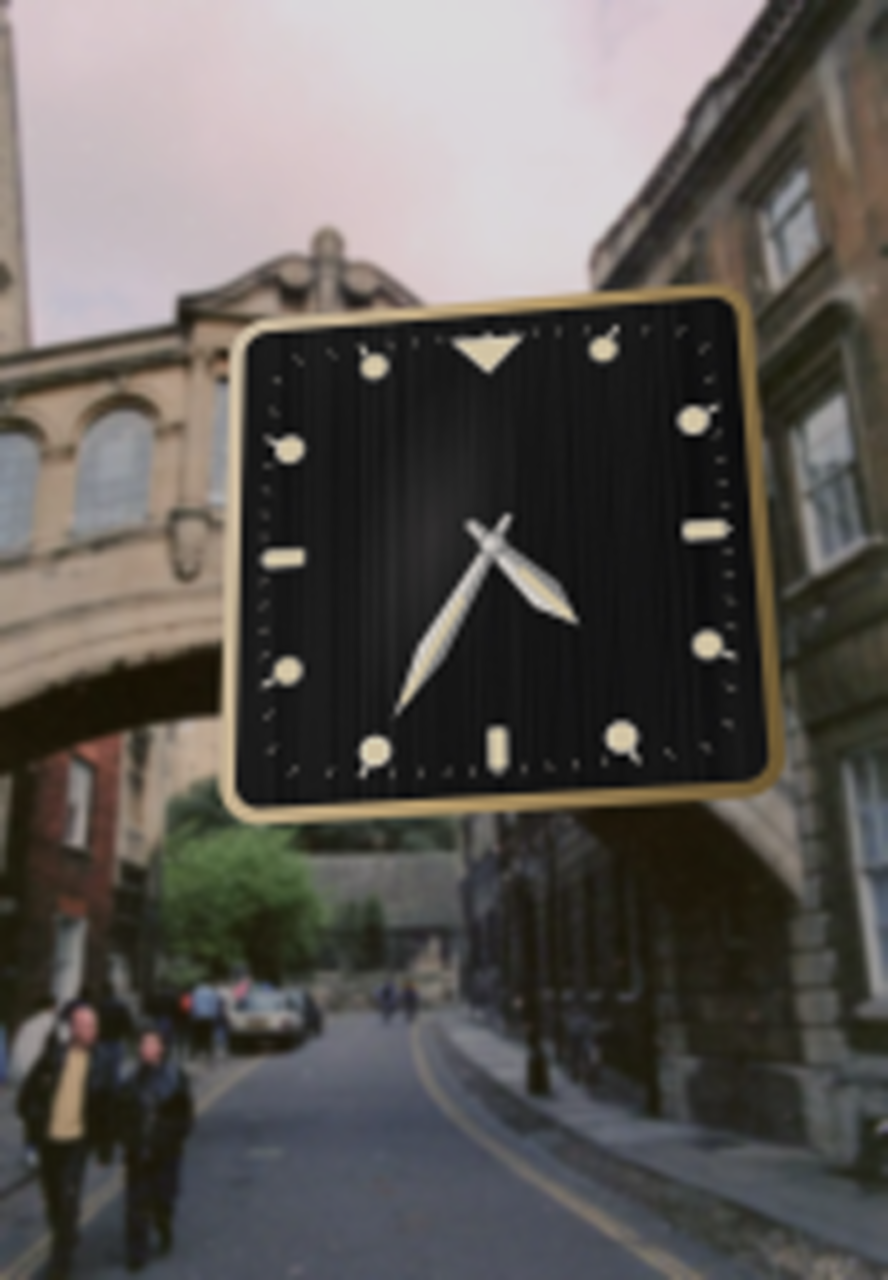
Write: 4 h 35 min
